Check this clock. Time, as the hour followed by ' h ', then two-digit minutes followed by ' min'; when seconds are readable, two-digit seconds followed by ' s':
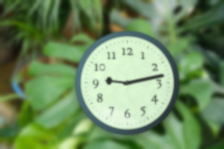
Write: 9 h 13 min
